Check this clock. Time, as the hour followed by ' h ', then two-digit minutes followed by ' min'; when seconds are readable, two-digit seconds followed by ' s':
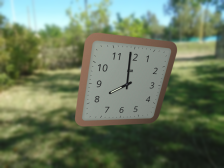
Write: 7 h 59 min
